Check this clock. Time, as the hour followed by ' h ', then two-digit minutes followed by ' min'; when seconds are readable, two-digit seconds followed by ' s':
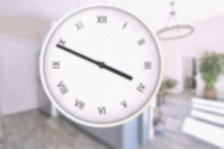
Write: 3 h 49 min
